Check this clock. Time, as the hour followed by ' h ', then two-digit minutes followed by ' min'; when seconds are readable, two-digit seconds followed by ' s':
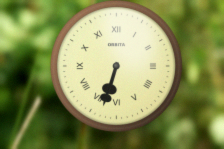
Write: 6 h 33 min
